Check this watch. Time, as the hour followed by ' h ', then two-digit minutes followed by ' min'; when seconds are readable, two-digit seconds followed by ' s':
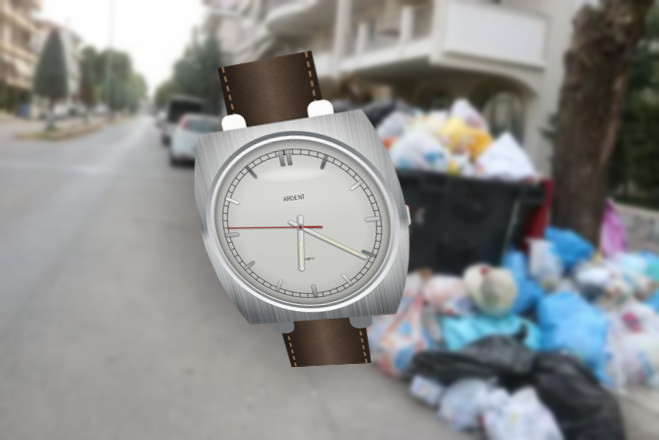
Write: 6 h 20 min 46 s
